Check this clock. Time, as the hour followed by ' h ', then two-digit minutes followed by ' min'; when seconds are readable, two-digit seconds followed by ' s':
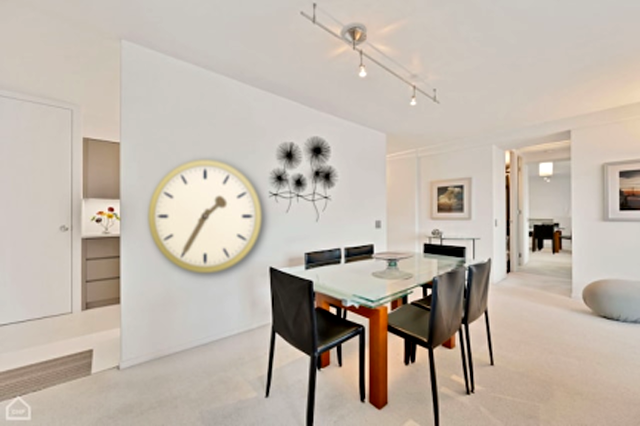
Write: 1 h 35 min
